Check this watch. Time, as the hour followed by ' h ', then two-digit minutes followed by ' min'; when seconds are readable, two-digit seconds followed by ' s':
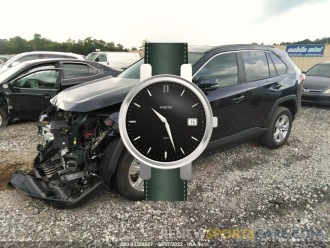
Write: 10 h 27 min
